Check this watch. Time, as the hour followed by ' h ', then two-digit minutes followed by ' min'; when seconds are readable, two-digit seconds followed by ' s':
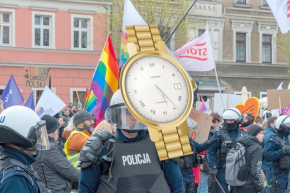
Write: 5 h 24 min
